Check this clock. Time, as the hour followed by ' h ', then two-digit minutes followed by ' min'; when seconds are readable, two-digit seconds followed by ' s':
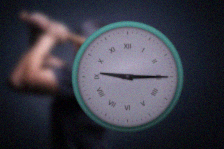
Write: 9 h 15 min
